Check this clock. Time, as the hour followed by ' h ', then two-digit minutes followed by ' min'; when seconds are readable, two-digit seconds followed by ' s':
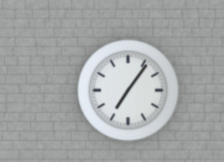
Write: 7 h 06 min
